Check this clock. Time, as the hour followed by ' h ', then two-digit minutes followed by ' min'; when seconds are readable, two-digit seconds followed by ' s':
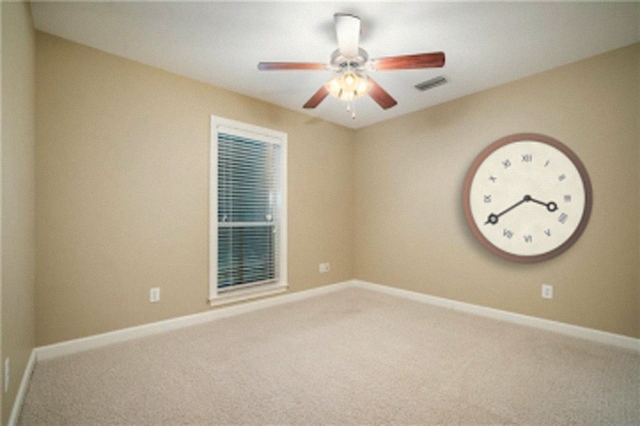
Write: 3 h 40 min
